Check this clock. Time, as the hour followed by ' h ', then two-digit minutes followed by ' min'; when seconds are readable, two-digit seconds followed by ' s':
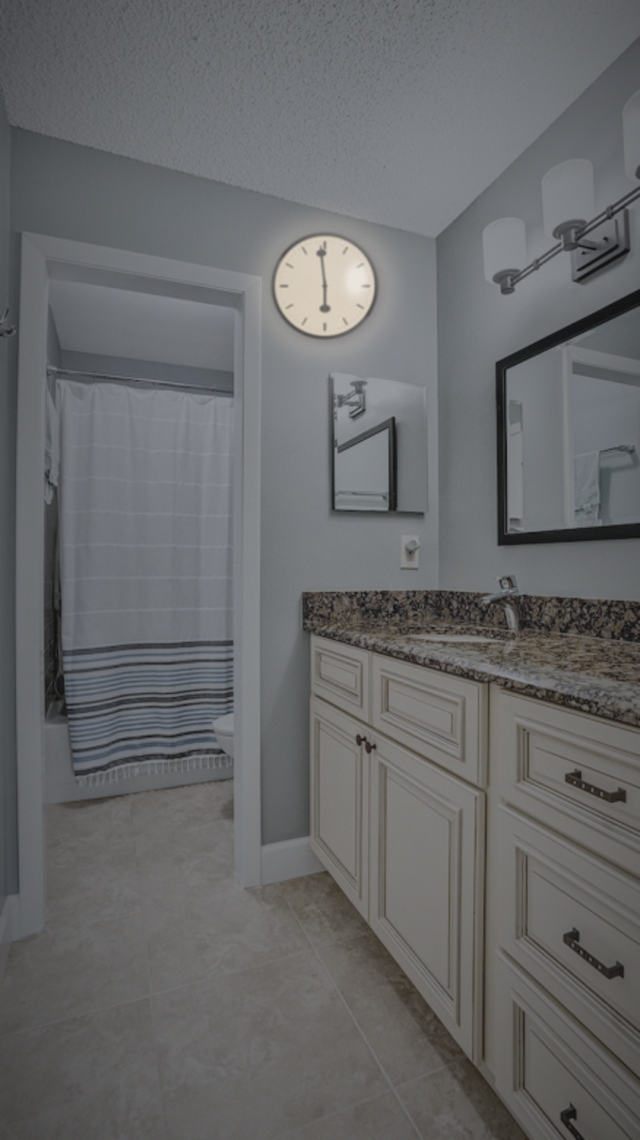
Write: 5 h 59 min
